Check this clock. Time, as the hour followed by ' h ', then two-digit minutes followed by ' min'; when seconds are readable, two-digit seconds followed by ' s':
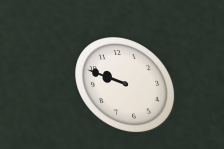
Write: 9 h 49 min
